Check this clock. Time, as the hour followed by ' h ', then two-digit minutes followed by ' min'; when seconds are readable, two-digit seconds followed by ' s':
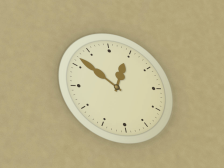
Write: 12 h 52 min
